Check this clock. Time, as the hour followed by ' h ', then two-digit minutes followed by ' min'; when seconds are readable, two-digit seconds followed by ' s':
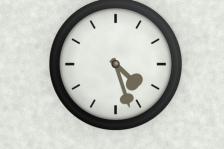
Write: 4 h 27 min
